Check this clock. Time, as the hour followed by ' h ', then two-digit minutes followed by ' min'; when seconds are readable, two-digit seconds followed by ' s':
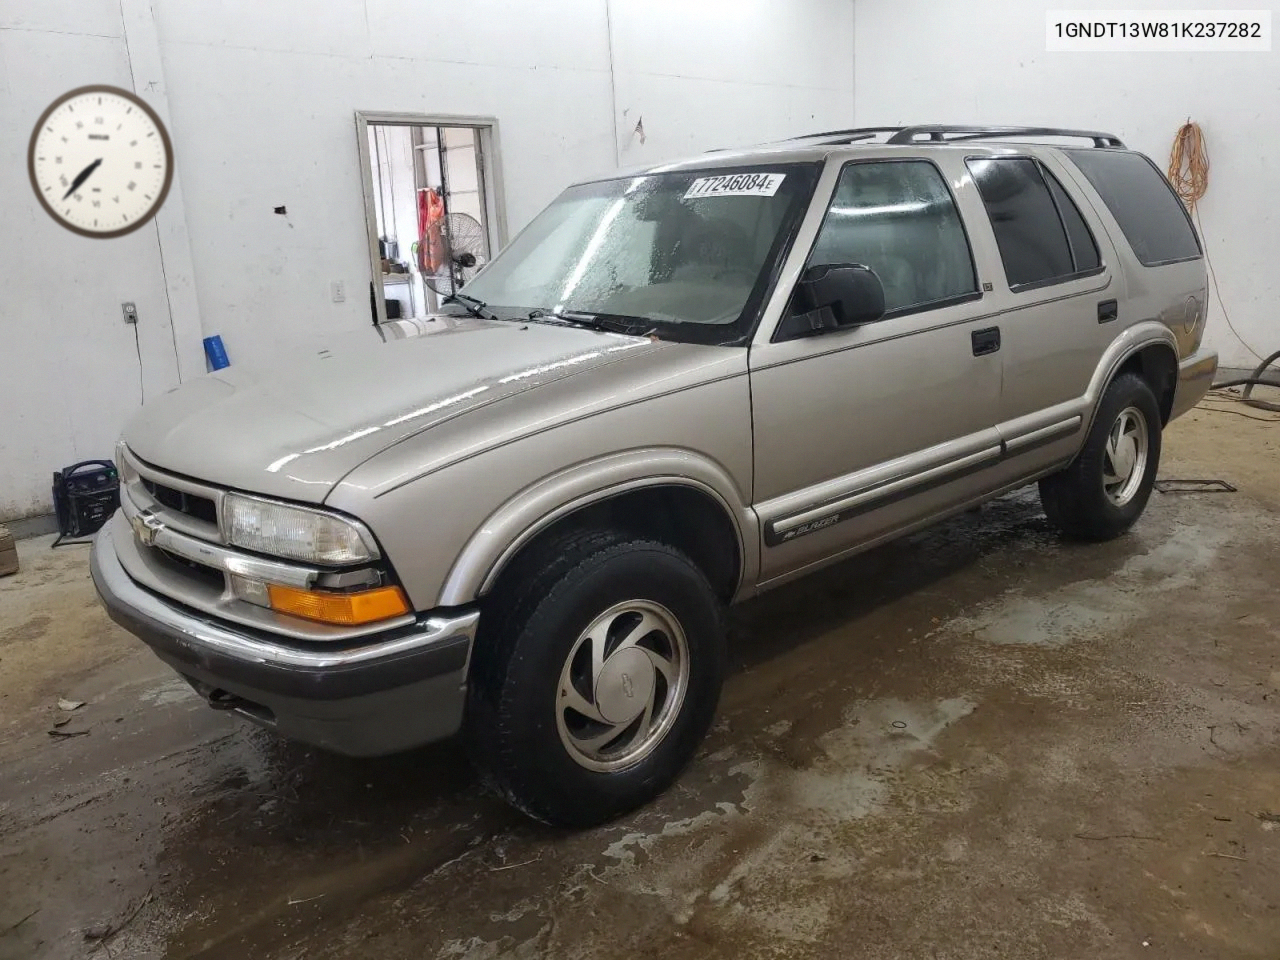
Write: 7 h 37 min
